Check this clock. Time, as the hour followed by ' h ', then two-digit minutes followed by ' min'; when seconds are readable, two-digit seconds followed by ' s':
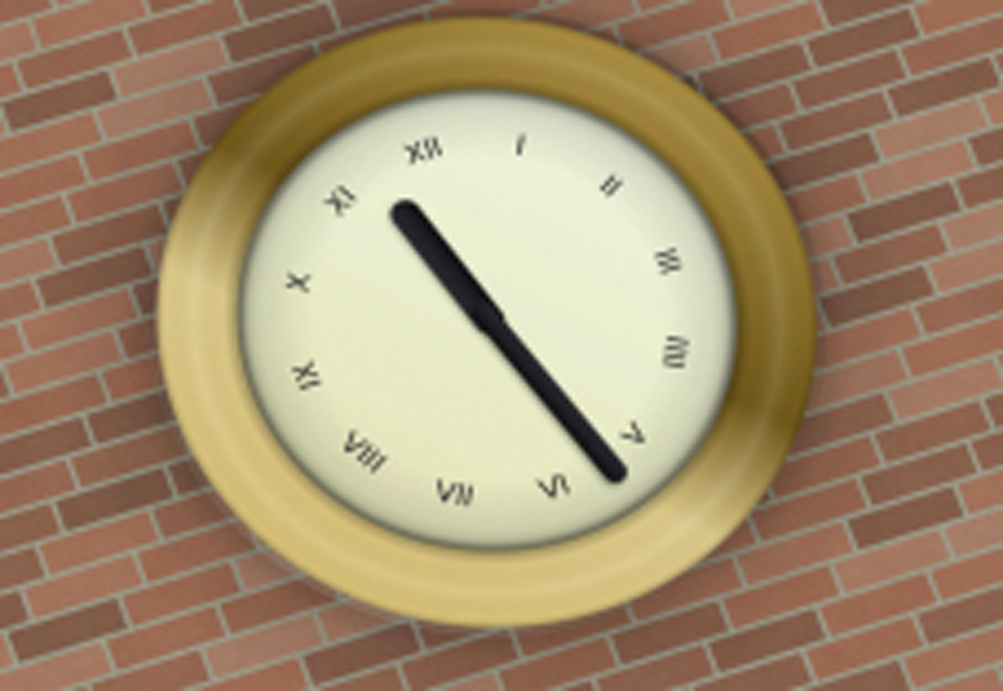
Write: 11 h 27 min
